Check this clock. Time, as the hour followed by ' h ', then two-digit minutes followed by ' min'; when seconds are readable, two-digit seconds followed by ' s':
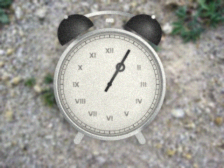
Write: 1 h 05 min
